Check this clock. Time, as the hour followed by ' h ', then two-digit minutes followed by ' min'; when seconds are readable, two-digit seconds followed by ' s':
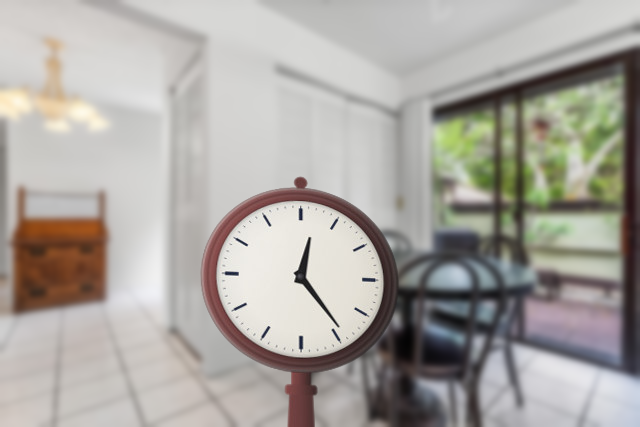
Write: 12 h 24 min
